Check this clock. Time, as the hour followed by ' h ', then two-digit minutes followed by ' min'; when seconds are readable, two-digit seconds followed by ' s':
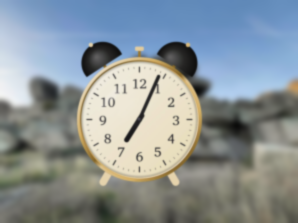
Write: 7 h 04 min
